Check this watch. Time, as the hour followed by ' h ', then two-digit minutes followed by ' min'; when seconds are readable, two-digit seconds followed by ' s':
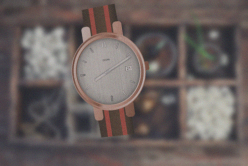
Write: 8 h 11 min
